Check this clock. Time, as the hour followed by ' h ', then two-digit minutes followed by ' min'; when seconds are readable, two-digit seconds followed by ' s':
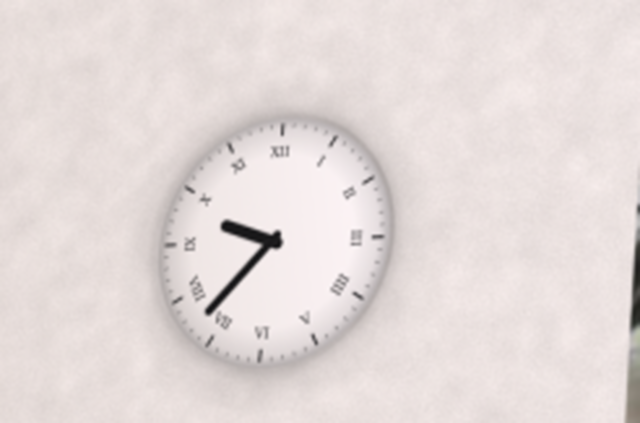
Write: 9 h 37 min
